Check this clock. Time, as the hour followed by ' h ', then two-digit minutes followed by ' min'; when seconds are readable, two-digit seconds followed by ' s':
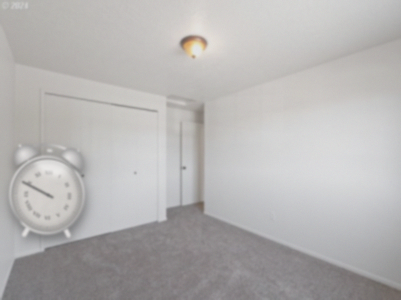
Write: 9 h 49 min
